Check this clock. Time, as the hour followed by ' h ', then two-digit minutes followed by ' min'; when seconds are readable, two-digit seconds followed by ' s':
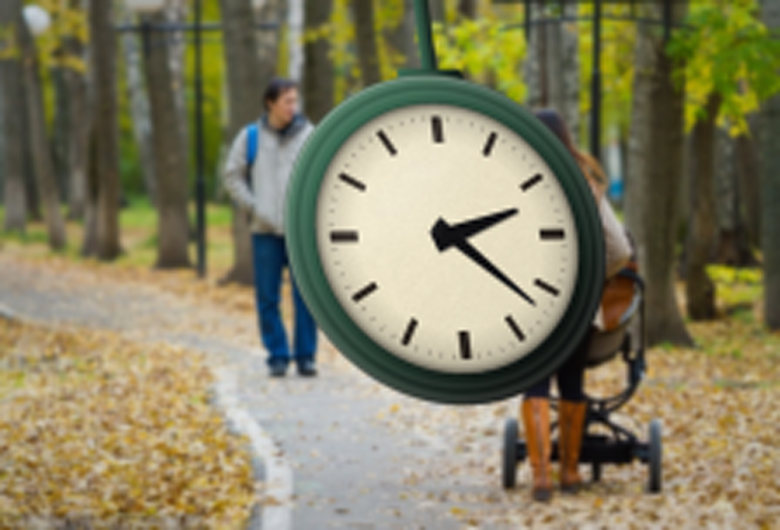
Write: 2 h 22 min
